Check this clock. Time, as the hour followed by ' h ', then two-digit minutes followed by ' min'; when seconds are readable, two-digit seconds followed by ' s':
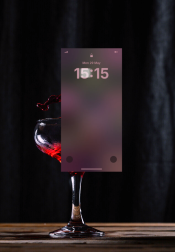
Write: 15 h 15 min
